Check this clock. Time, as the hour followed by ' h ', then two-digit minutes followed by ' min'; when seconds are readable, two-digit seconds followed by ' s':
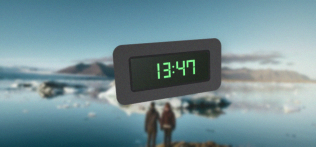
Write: 13 h 47 min
